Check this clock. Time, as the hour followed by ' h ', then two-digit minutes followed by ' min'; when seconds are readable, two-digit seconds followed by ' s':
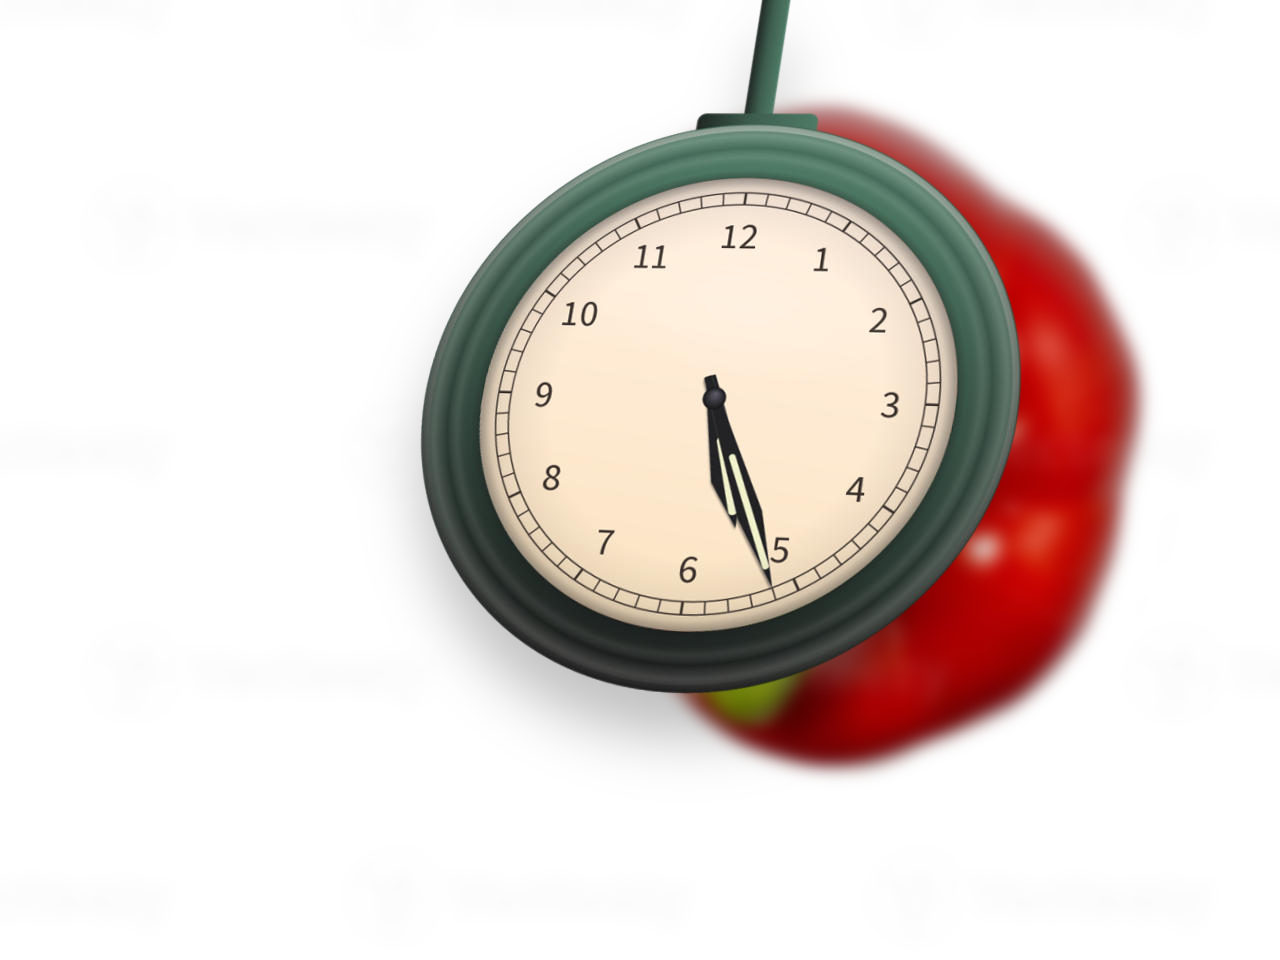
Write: 5 h 26 min
